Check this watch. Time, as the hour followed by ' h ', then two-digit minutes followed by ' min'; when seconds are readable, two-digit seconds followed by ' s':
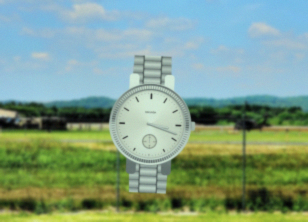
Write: 3 h 18 min
